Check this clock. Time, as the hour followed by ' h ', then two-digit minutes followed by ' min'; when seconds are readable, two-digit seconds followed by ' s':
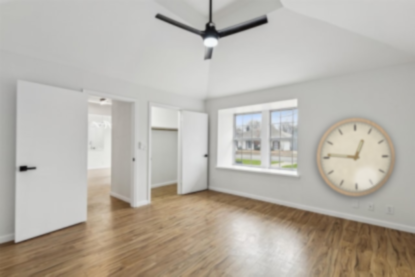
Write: 12 h 46 min
